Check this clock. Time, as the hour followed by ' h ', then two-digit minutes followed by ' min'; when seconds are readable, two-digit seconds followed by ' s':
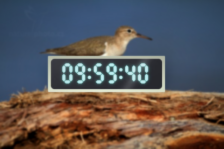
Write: 9 h 59 min 40 s
